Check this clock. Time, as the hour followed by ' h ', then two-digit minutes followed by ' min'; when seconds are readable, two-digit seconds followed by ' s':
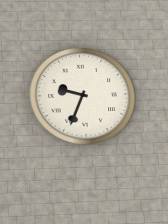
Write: 9 h 34 min
